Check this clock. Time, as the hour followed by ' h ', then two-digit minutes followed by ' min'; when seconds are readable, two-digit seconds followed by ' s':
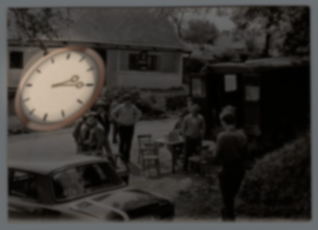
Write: 2 h 15 min
